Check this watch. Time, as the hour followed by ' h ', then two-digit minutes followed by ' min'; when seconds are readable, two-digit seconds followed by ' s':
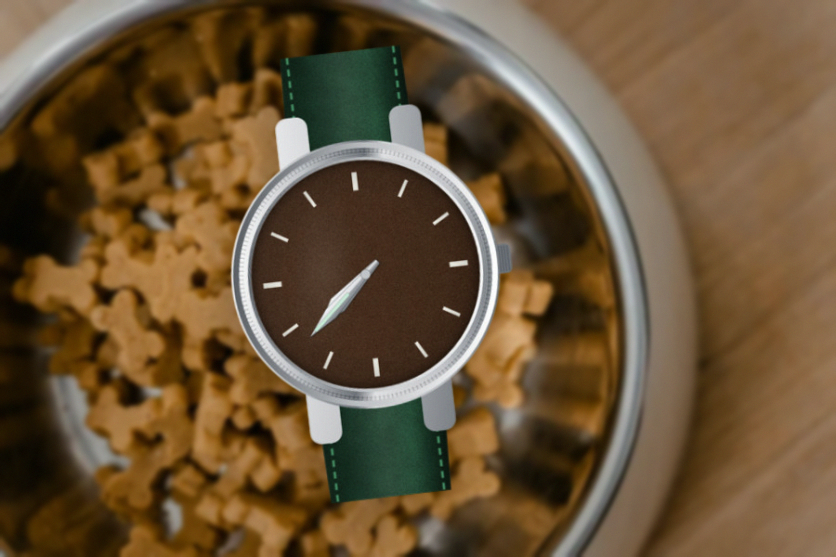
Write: 7 h 38 min
